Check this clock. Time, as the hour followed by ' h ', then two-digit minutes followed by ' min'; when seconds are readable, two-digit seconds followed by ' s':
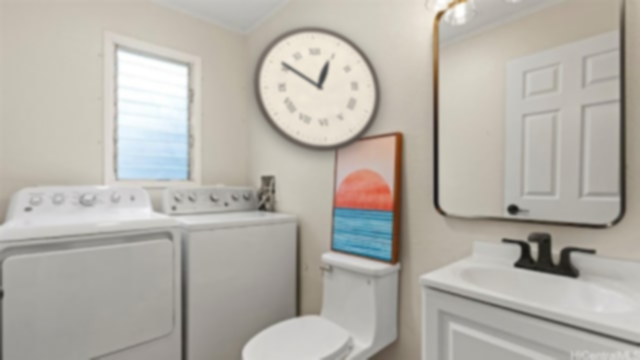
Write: 12 h 51 min
